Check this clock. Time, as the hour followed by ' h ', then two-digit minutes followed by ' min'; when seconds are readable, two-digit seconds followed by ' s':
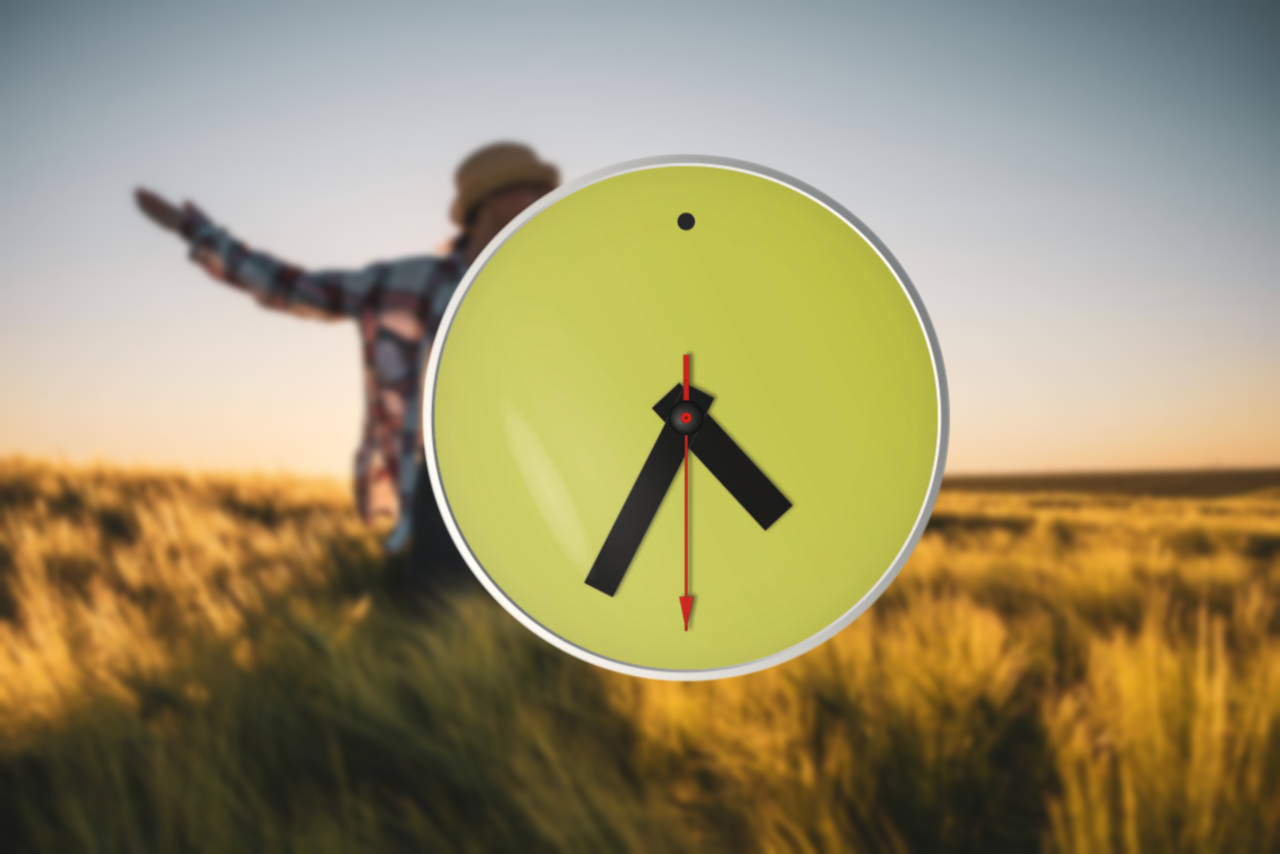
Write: 4 h 34 min 30 s
